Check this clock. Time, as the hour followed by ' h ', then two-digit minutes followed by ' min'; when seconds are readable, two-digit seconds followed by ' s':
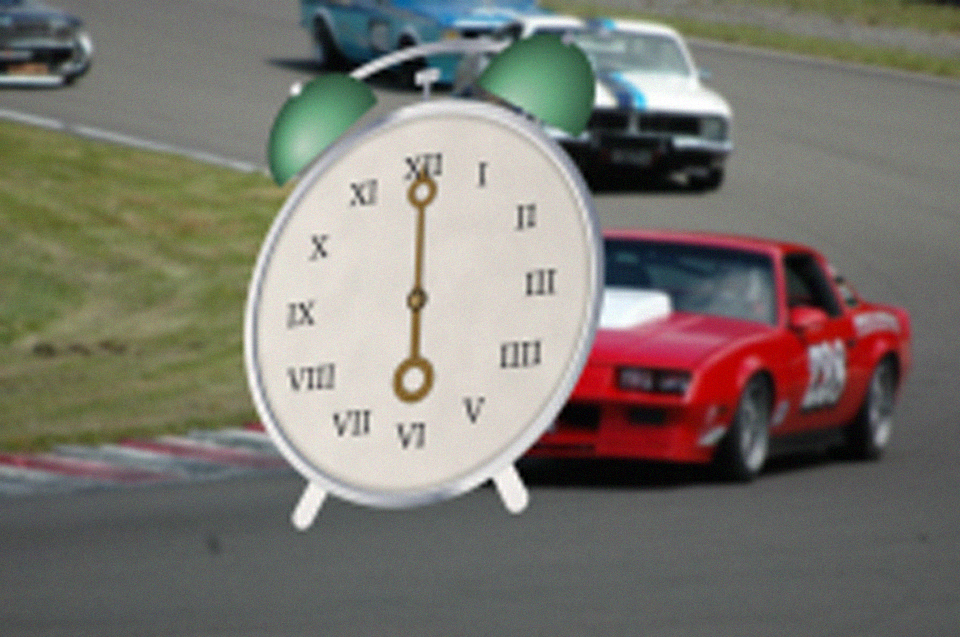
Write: 6 h 00 min
